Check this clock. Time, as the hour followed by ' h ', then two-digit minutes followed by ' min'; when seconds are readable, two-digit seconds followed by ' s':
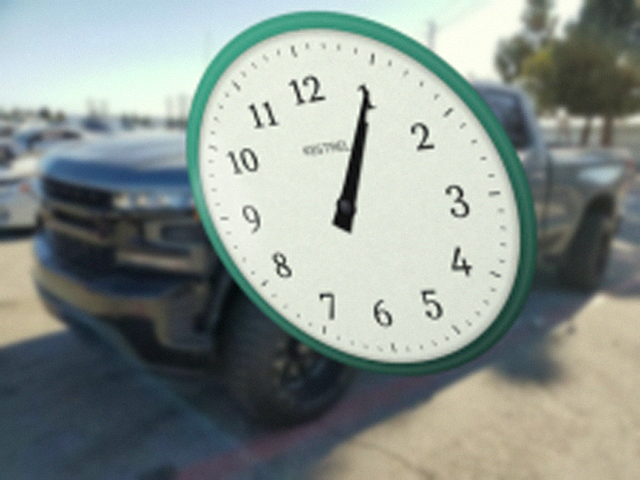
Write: 1 h 05 min
